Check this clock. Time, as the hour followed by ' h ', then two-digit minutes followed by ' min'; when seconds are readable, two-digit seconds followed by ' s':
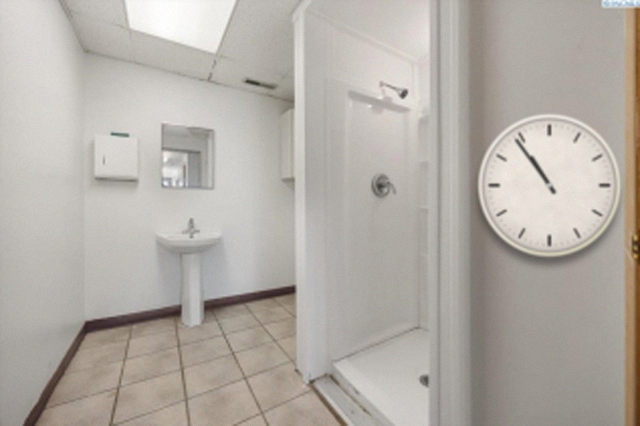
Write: 10 h 54 min
